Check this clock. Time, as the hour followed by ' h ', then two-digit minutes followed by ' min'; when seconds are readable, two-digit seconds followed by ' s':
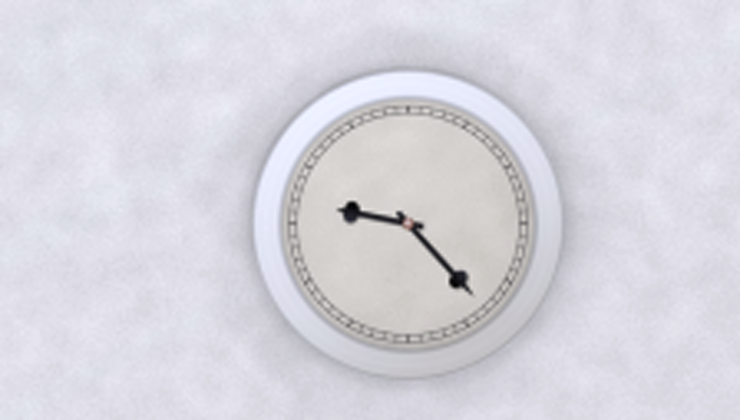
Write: 9 h 23 min
